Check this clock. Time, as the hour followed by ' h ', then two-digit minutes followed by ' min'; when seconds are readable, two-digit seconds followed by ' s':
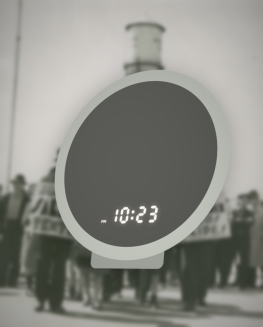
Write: 10 h 23 min
